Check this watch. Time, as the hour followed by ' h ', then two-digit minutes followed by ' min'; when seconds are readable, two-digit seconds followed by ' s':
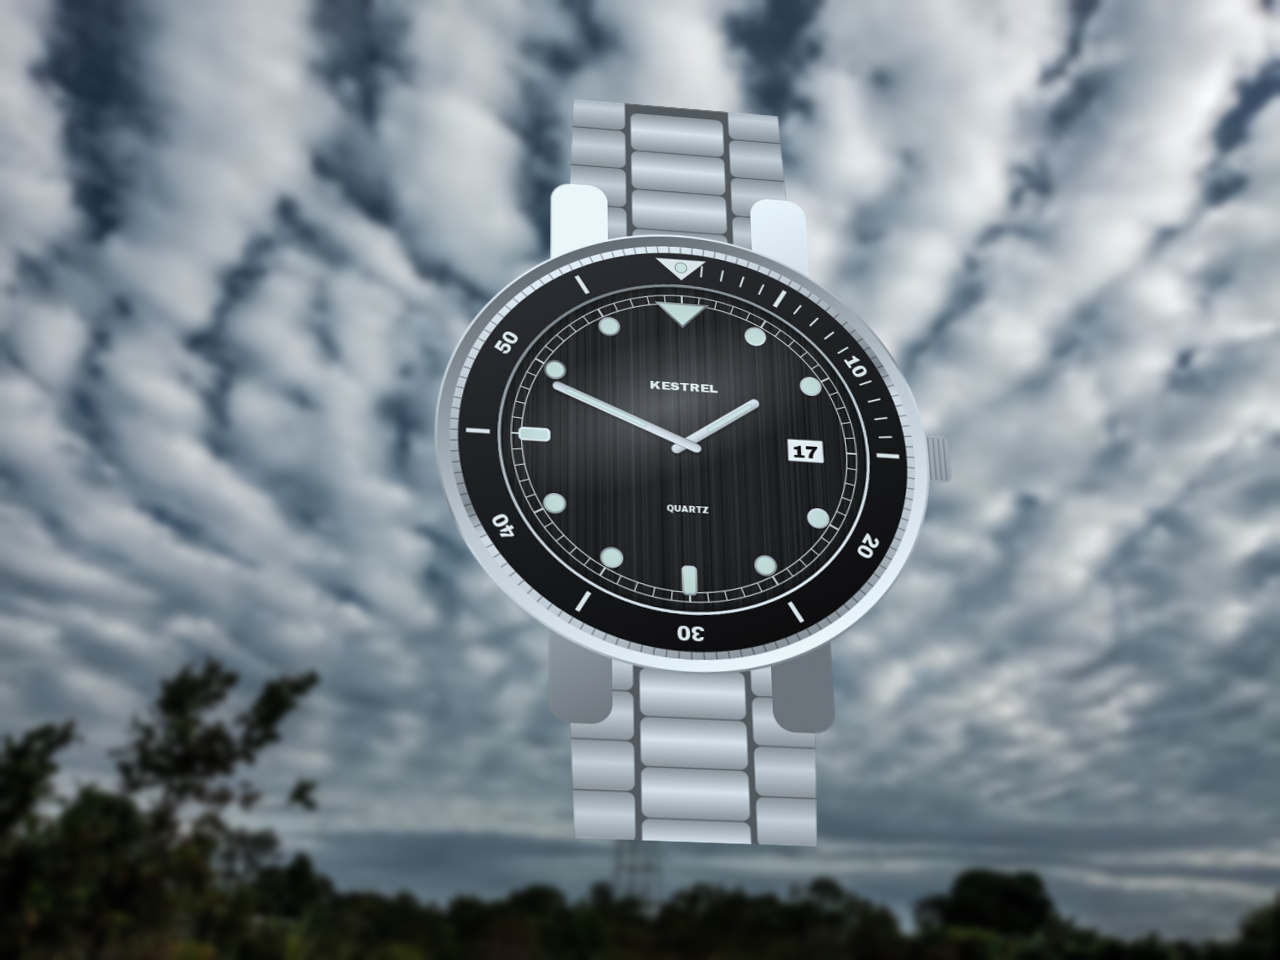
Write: 1 h 49 min
